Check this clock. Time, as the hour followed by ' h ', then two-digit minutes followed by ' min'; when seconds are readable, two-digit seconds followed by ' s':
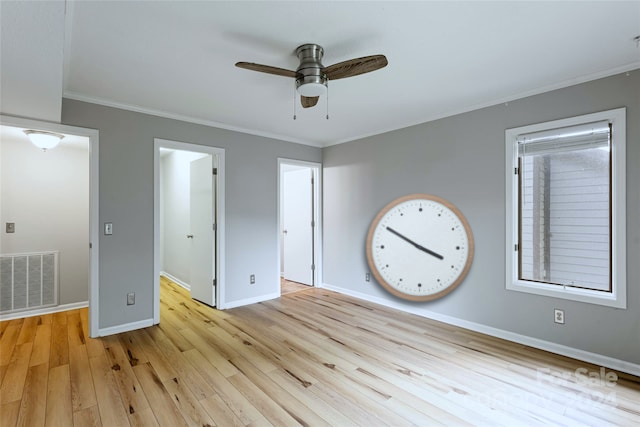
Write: 3 h 50 min
